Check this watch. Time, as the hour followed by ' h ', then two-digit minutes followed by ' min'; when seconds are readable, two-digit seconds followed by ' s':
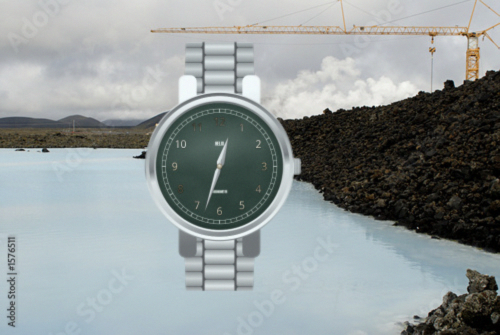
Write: 12 h 33 min
